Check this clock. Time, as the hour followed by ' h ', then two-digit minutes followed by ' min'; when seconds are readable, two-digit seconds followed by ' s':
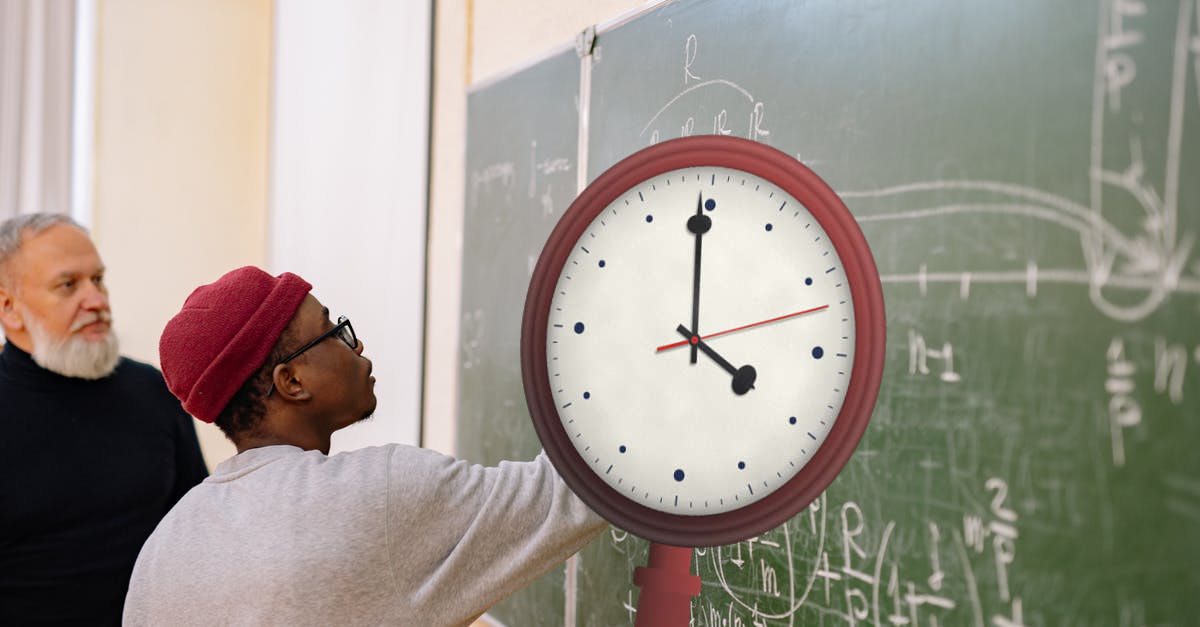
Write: 3 h 59 min 12 s
